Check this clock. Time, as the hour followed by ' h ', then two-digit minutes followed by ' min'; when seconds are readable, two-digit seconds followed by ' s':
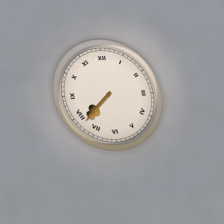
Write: 7 h 38 min
